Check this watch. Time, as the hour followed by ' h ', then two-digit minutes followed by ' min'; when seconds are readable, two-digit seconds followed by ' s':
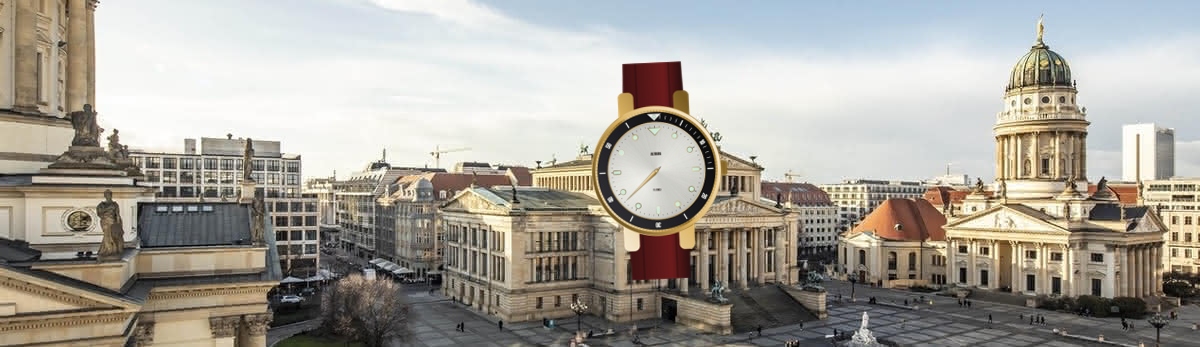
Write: 7 h 38 min
